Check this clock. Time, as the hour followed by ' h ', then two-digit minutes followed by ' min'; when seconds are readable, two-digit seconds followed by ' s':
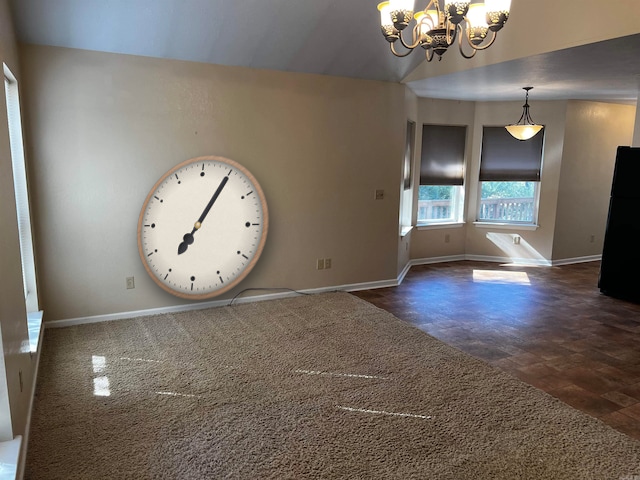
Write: 7 h 05 min
